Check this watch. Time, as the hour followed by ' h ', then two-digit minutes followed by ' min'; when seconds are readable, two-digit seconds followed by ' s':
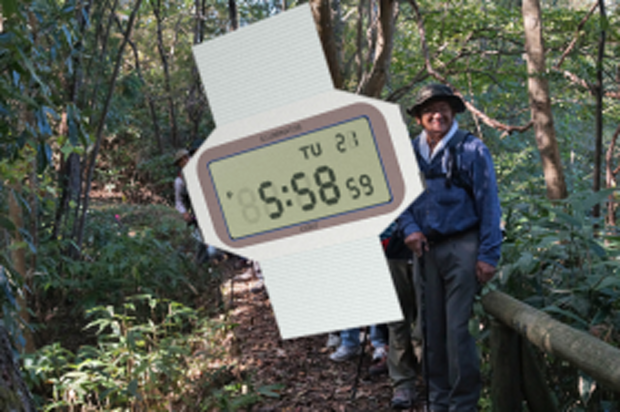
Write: 5 h 58 min 59 s
